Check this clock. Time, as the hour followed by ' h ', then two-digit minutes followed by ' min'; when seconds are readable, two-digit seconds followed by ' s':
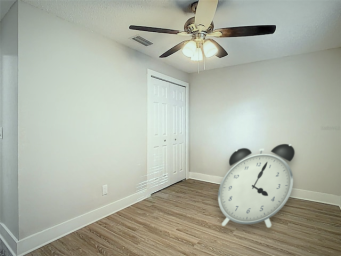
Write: 4 h 03 min
